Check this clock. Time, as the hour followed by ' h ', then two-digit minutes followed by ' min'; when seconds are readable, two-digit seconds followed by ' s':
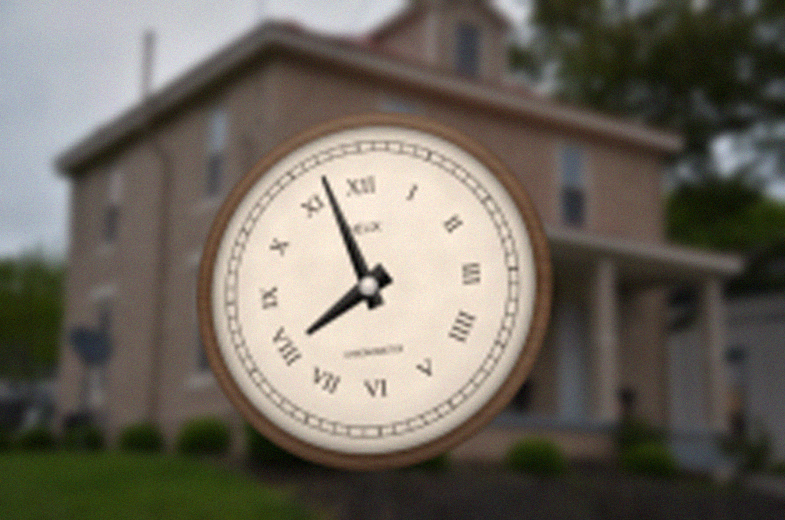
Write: 7 h 57 min
